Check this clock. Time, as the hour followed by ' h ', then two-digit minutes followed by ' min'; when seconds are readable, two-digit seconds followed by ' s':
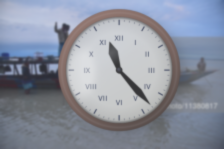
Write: 11 h 23 min
